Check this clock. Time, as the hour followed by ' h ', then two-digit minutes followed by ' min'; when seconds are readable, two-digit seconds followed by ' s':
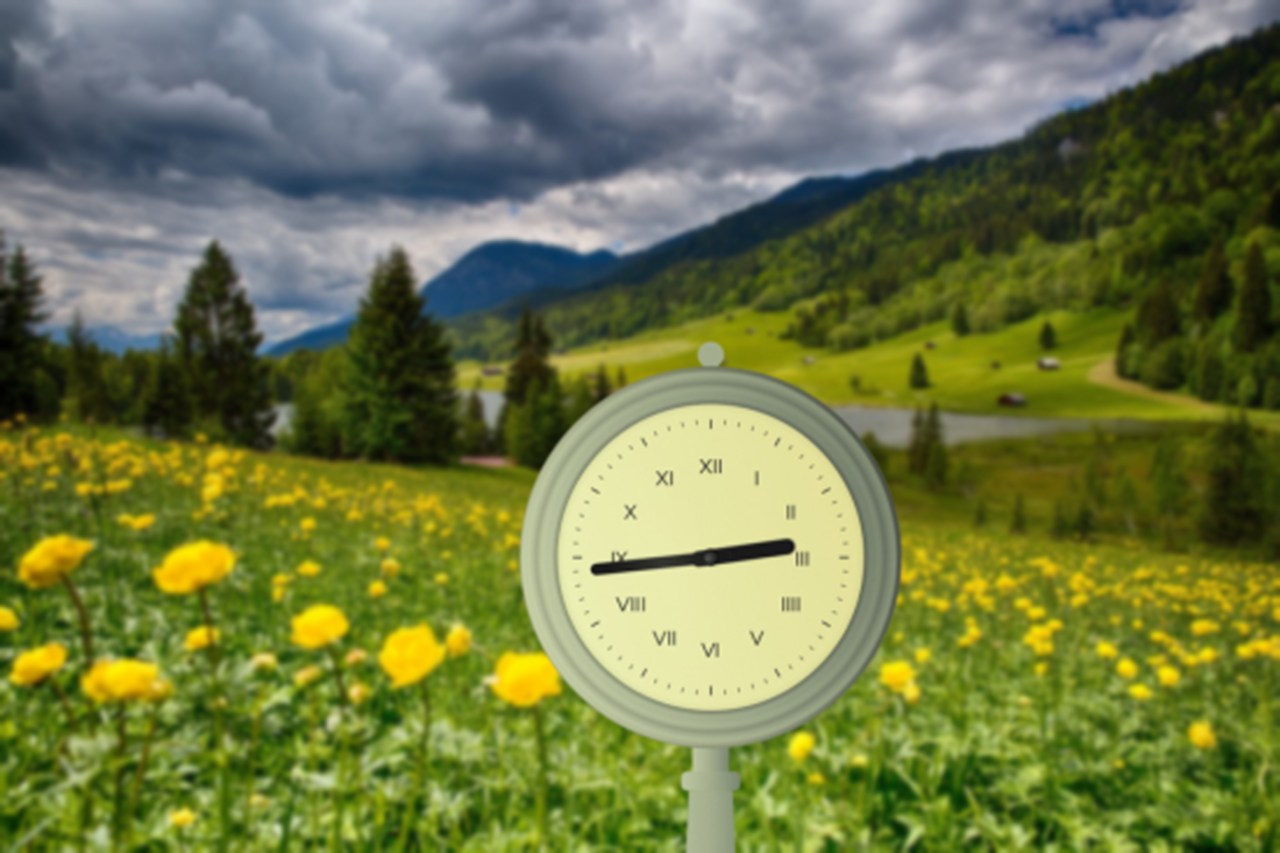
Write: 2 h 44 min
